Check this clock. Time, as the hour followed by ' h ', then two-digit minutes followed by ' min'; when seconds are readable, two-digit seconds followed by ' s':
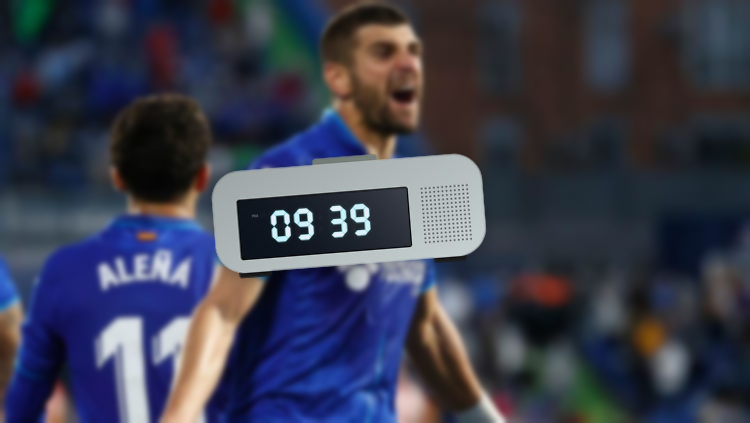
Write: 9 h 39 min
